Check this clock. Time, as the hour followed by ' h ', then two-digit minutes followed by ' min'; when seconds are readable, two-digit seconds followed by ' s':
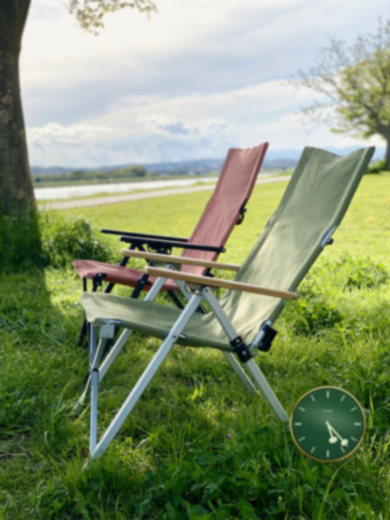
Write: 5 h 23 min
